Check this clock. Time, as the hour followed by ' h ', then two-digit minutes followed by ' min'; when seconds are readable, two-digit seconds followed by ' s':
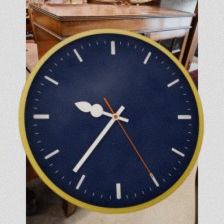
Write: 9 h 36 min 25 s
